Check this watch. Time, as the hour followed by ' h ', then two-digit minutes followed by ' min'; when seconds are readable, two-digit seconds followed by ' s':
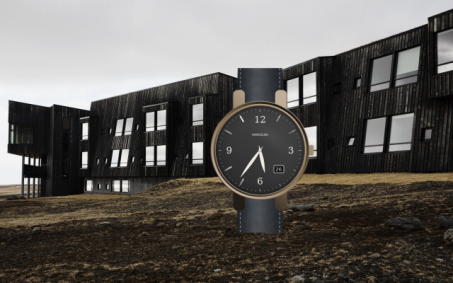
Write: 5 h 36 min
